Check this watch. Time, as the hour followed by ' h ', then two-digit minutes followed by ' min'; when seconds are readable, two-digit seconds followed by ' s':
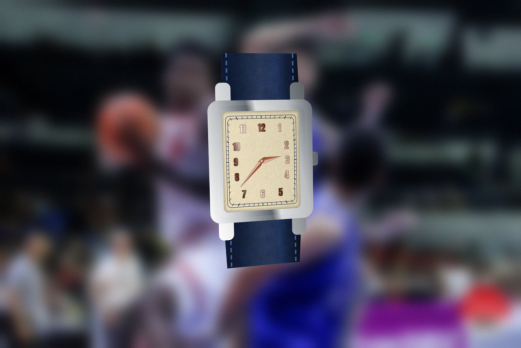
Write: 2 h 37 min
